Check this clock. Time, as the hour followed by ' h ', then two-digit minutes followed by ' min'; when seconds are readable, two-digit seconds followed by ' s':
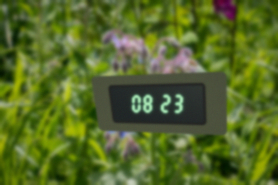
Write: 8 h 23 min
